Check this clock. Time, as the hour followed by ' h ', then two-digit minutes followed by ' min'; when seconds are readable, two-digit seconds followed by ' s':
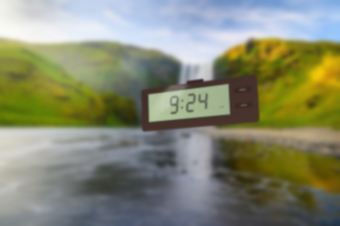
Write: 9 h 24 min
